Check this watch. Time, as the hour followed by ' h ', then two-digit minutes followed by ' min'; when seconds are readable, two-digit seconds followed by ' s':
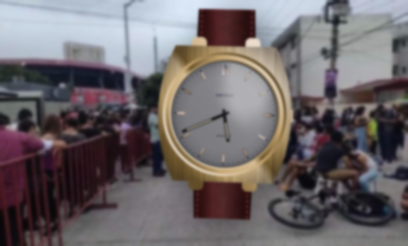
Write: 5 h 41 min
